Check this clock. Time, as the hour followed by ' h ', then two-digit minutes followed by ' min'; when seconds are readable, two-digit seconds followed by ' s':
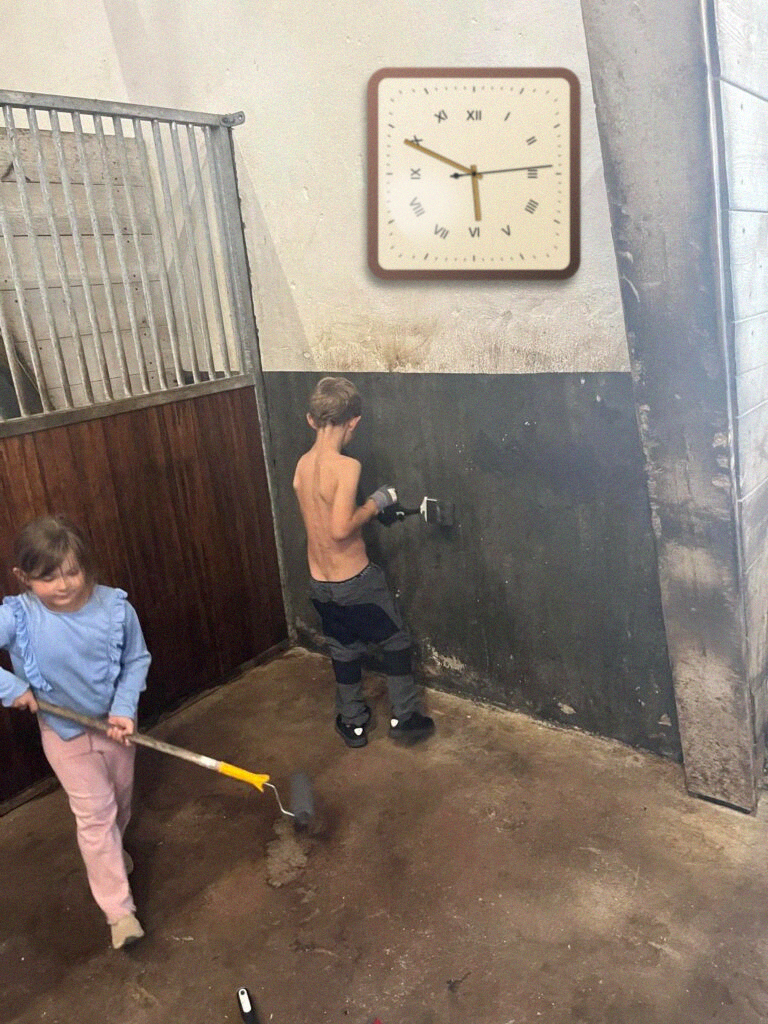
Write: 5 h 49 min 14 s
